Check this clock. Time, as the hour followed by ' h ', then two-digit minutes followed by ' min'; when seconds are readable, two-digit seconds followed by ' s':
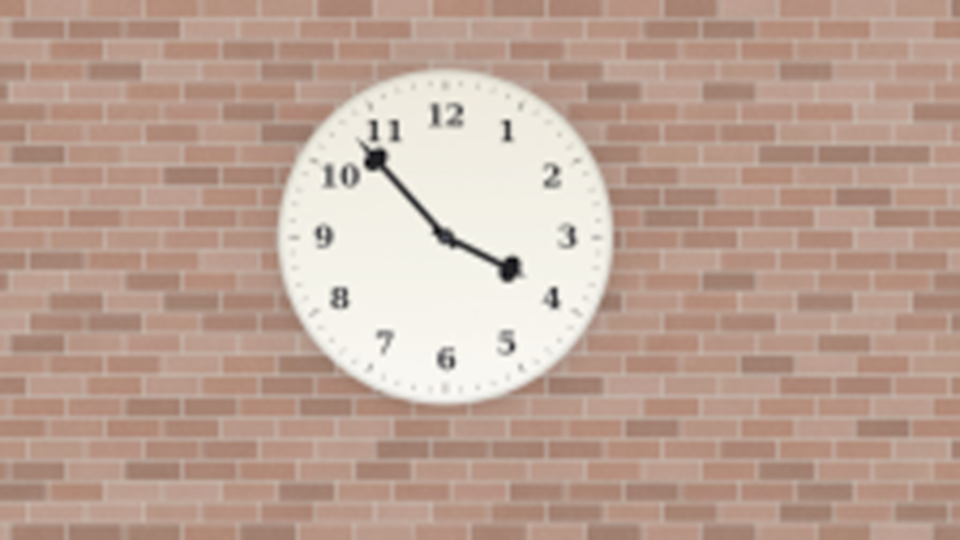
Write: 3 h 53 min
